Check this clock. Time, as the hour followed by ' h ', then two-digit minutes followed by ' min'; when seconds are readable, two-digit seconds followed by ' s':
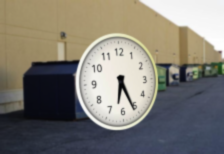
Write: 6 h 26 min
